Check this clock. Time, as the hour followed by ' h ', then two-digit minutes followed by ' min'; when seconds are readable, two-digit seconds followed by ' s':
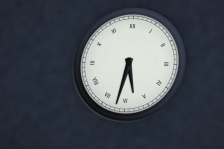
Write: 5 h 32 min
